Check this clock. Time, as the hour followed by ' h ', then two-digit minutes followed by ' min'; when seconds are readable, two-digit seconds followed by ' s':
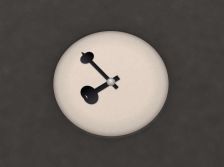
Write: 7 h 53 min
